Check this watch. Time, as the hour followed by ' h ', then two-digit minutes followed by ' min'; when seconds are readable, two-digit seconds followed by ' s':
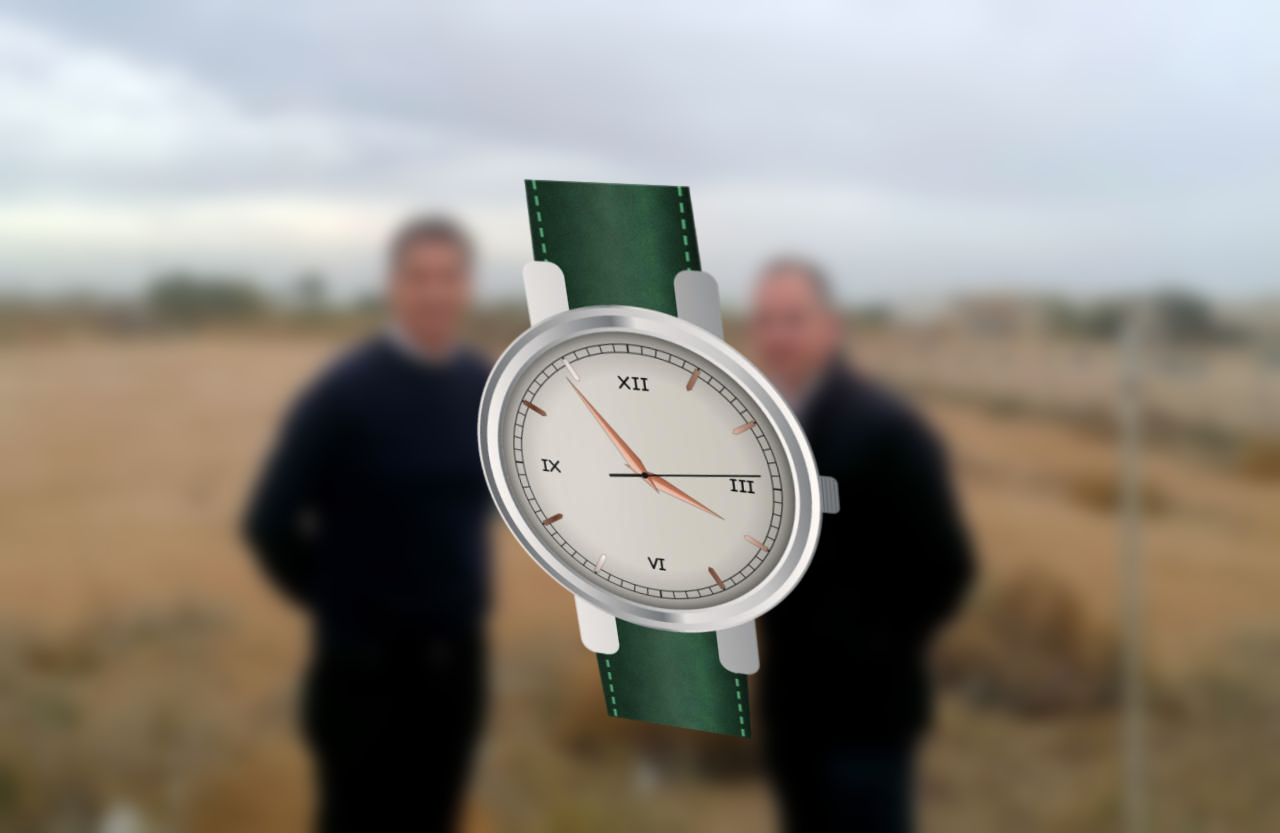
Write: 3 h 54 min 14 s
